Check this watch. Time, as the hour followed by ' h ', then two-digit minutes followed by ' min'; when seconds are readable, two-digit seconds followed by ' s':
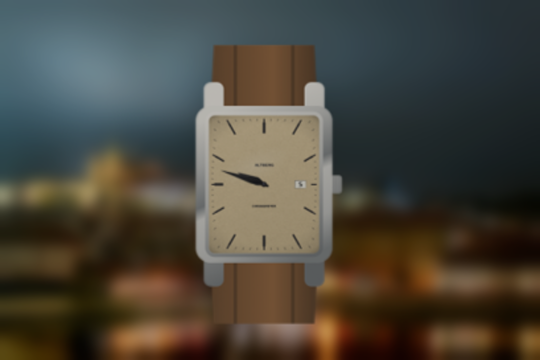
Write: 9 h 48 min
